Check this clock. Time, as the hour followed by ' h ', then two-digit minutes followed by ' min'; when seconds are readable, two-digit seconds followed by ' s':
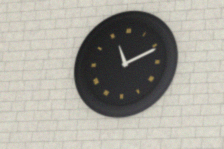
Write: 11 h 11 min
